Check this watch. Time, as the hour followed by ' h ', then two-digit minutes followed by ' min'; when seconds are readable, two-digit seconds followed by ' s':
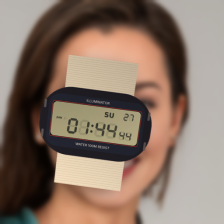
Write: 1 h 44 min 44 s
